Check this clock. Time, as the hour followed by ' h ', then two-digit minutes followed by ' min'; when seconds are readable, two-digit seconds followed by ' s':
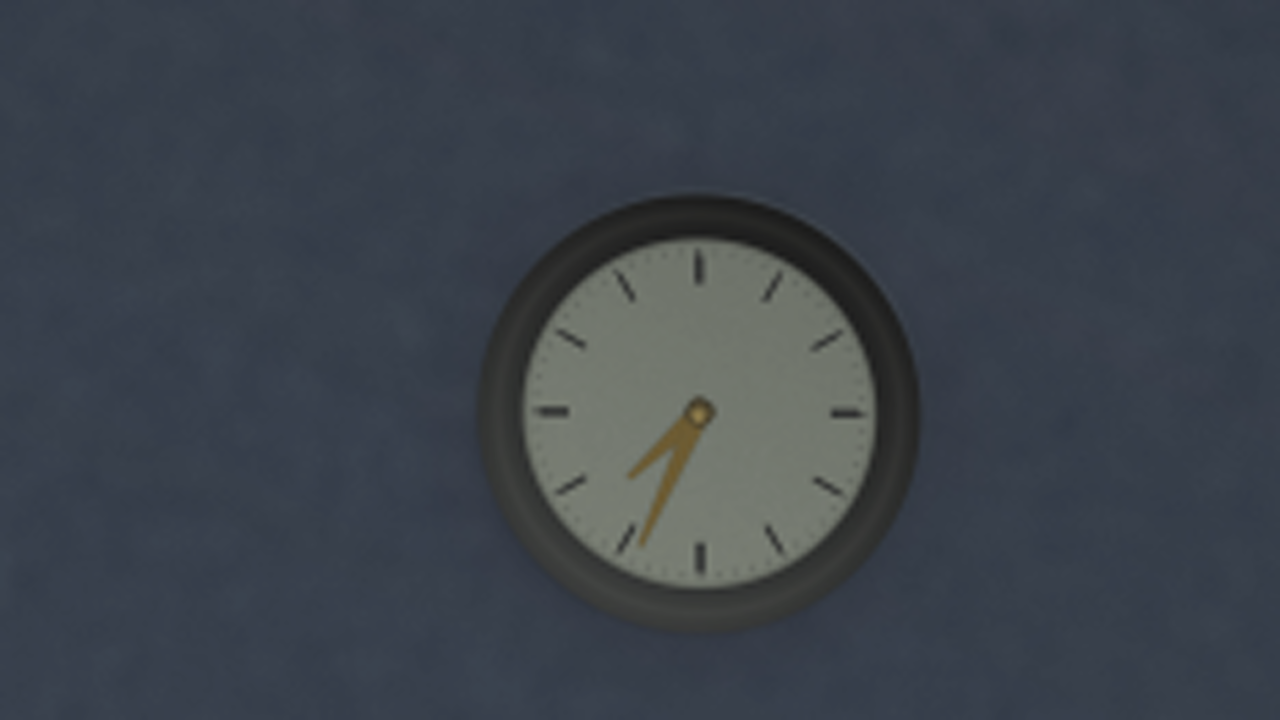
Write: 7 h 34 min
